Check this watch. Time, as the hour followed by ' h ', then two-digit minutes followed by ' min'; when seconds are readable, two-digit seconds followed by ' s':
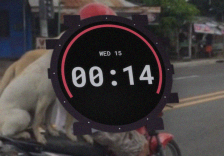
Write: 0 h 14 min
